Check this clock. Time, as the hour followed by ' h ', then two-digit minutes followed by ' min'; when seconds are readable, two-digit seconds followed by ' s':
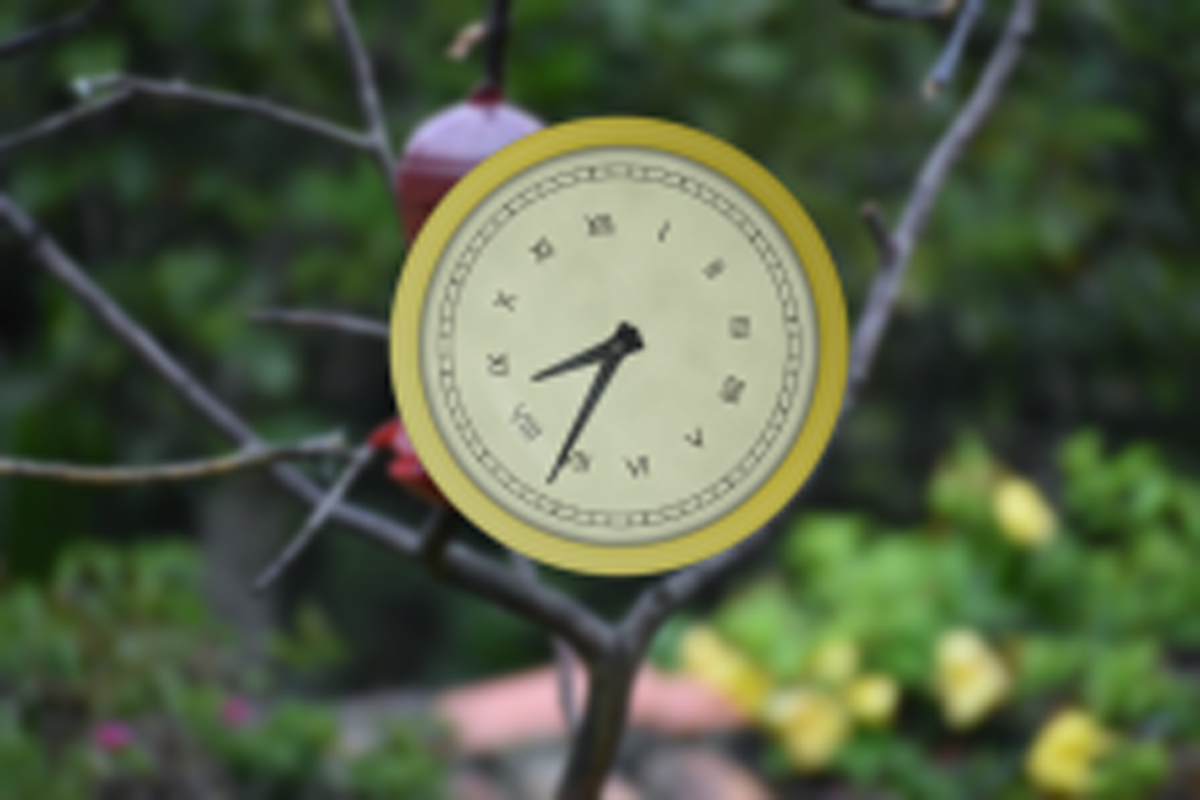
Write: 8 h 36 min
